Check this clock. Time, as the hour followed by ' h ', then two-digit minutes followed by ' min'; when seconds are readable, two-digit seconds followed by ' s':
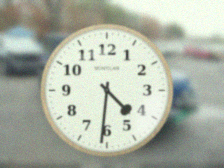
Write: 4 h 31 min
